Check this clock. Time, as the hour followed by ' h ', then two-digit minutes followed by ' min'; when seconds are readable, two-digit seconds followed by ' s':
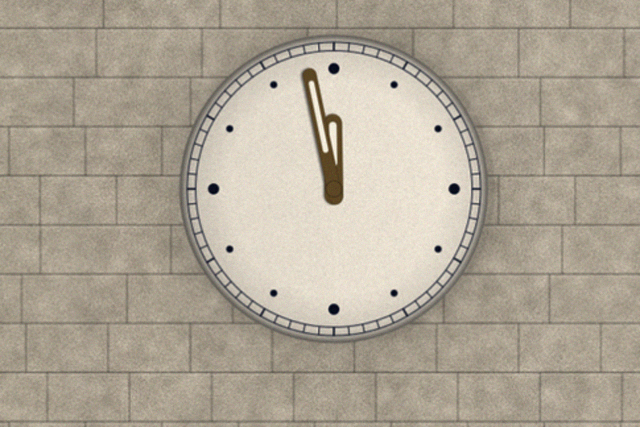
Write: 11 h 58 min
